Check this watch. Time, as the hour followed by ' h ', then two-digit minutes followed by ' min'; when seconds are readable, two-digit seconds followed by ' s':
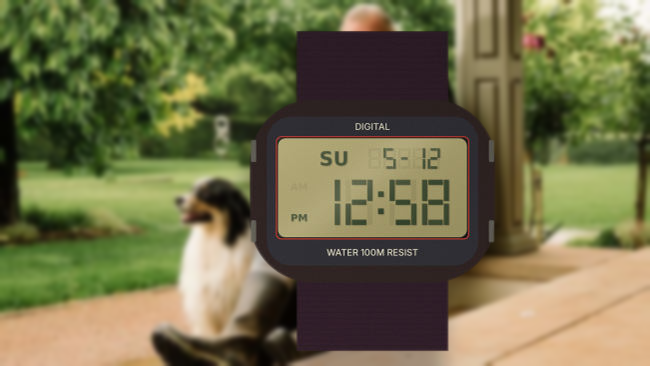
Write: 12 h 58 min
